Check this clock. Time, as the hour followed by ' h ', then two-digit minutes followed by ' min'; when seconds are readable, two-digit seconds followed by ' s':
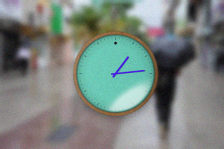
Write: 1 h 14 min
